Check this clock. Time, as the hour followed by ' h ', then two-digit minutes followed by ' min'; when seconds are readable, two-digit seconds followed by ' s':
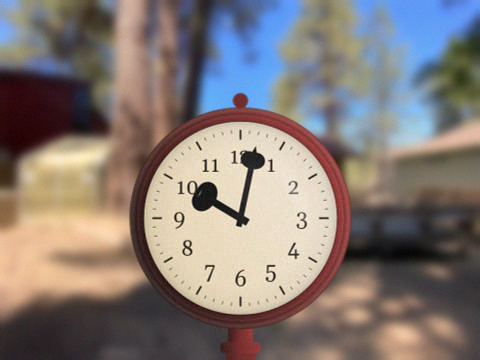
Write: 10 h 02 min
